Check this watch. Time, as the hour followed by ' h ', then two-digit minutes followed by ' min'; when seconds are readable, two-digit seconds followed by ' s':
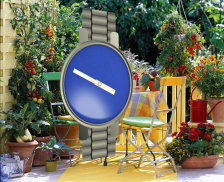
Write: 3 h 49 min
